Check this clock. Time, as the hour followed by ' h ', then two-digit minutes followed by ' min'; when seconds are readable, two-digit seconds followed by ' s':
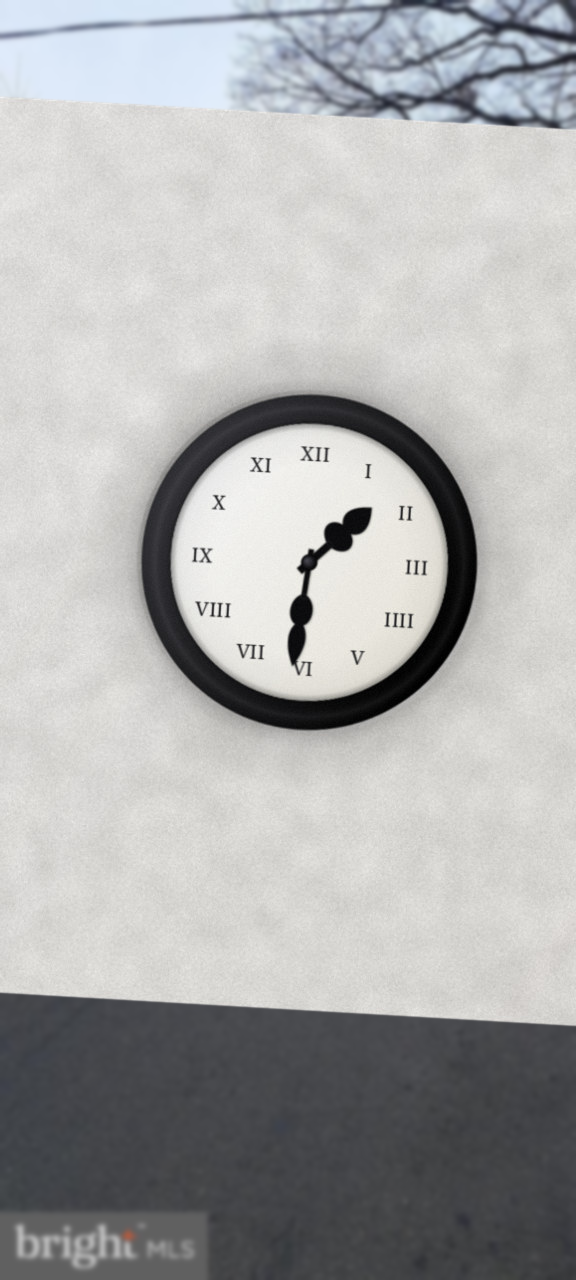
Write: 1 h 31 min
